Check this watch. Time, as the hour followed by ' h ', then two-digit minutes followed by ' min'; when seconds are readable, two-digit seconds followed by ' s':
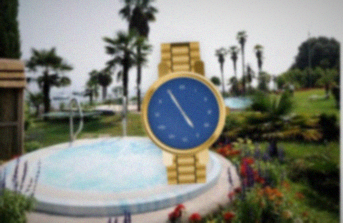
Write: 4 h 55 min
